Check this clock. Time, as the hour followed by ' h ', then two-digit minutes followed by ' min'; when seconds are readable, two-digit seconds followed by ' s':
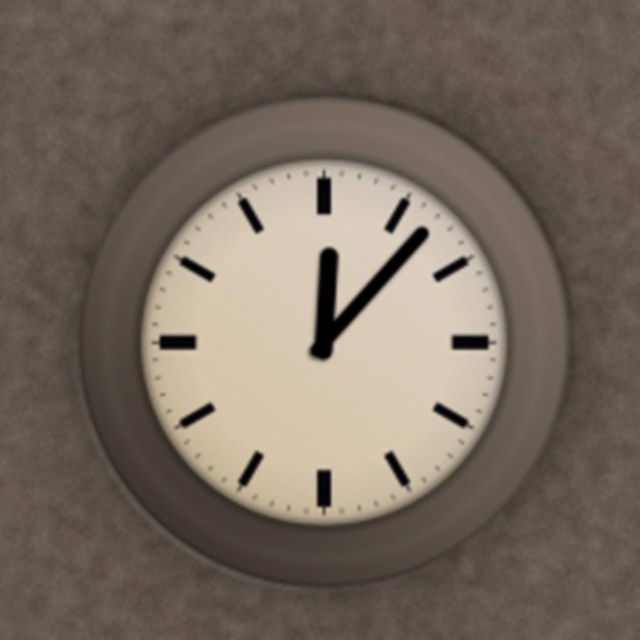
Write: 12 h 07 min
